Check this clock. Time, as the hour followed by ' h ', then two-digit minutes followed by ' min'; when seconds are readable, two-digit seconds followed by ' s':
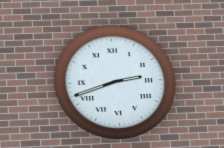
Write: 2 h 42 min
